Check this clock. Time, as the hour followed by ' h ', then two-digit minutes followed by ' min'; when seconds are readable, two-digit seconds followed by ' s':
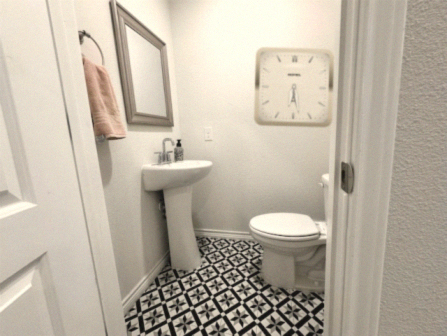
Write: 6 h 28 min
